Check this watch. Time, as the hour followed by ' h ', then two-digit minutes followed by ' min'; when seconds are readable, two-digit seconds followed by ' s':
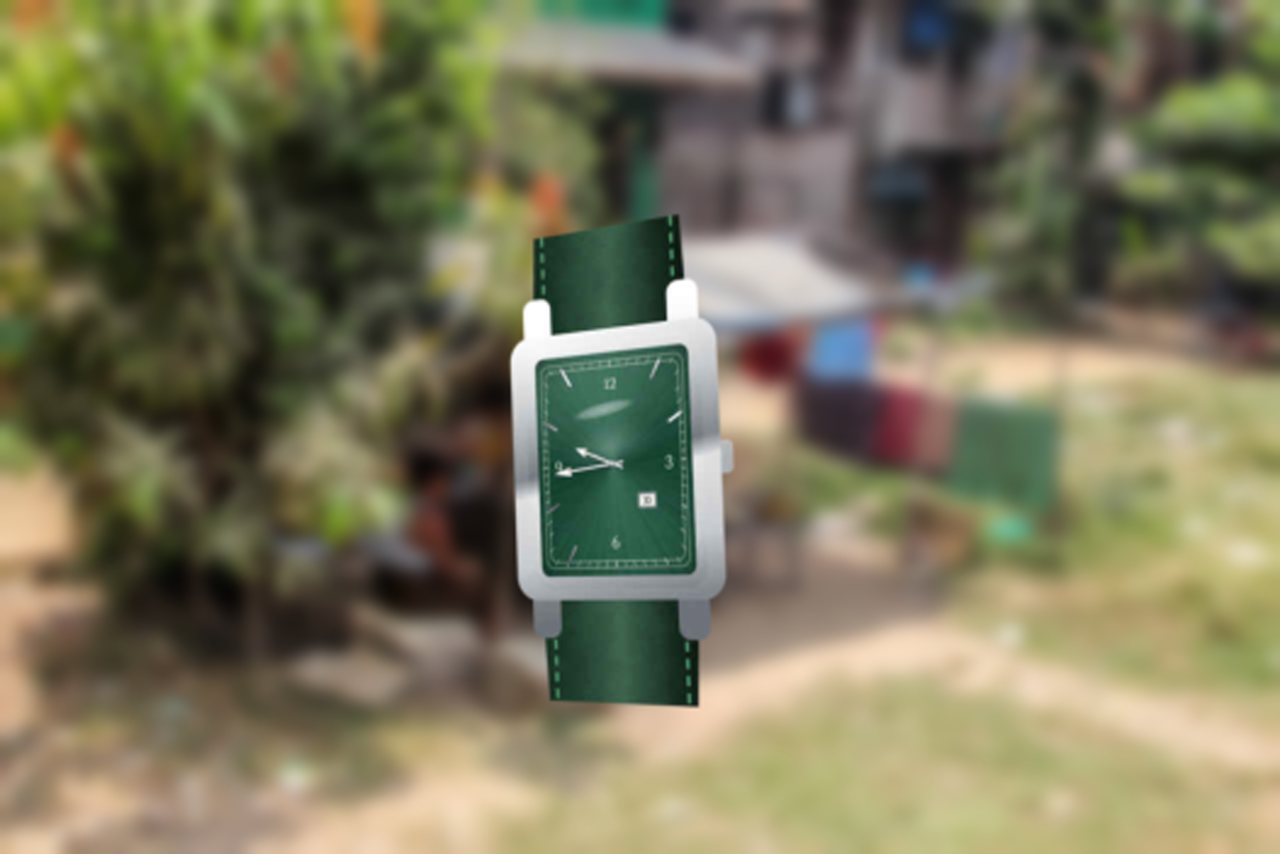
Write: 9 h 44 min
